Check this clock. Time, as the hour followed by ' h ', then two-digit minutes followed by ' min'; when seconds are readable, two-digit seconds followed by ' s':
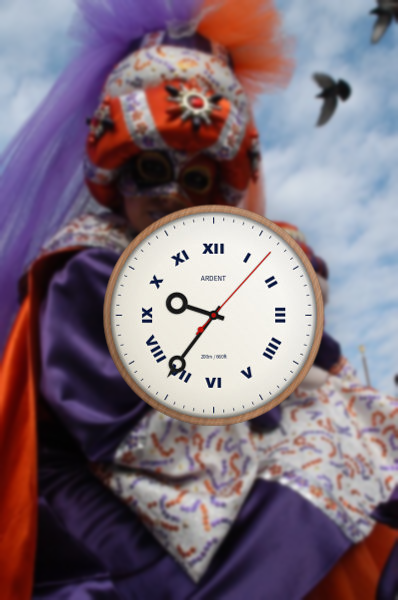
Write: 9 h 36 min 07 s
